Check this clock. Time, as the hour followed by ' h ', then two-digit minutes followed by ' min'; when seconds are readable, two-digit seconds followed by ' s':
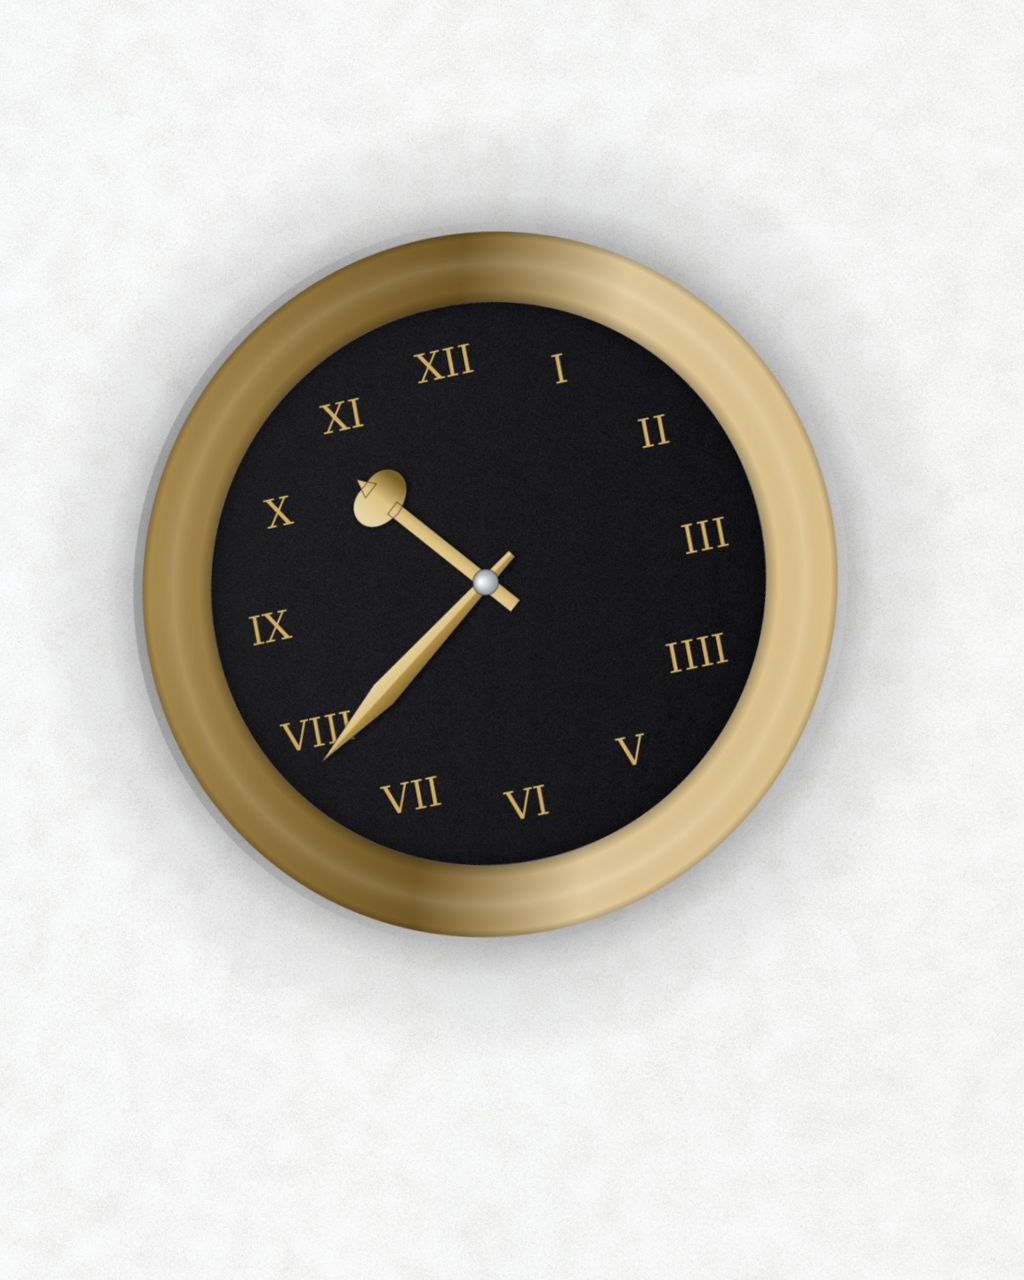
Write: 10 h 39 min
